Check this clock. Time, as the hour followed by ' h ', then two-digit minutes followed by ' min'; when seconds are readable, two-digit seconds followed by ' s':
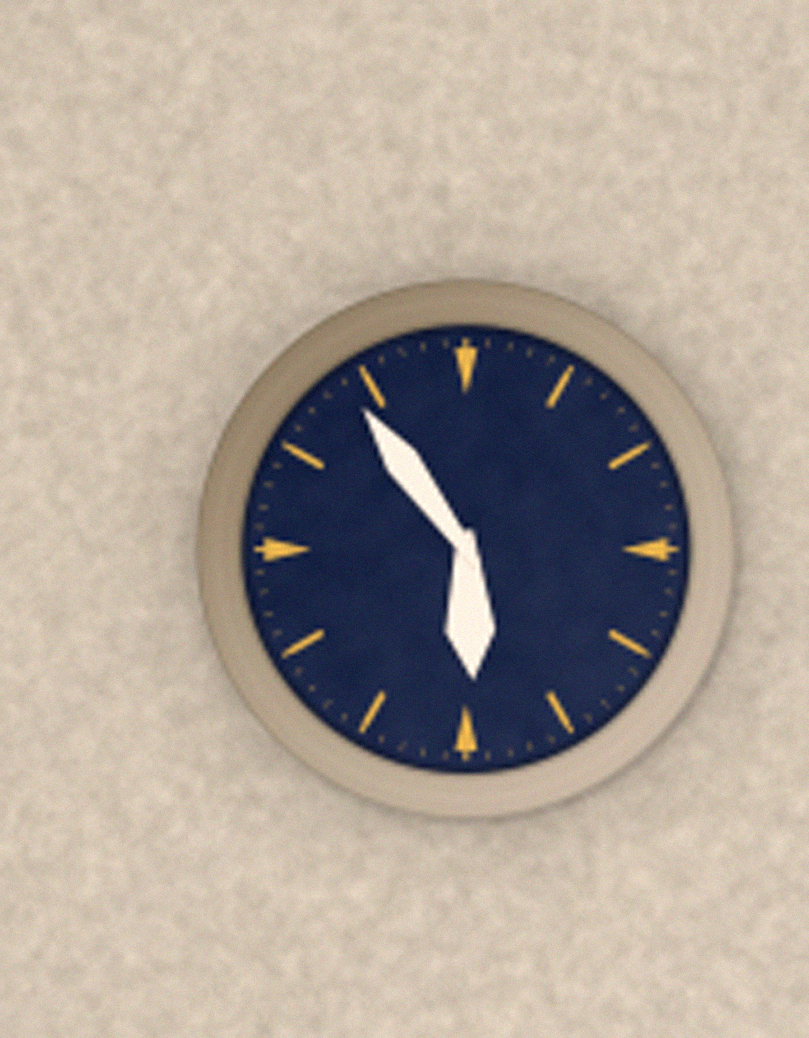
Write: 5 h 54 min
